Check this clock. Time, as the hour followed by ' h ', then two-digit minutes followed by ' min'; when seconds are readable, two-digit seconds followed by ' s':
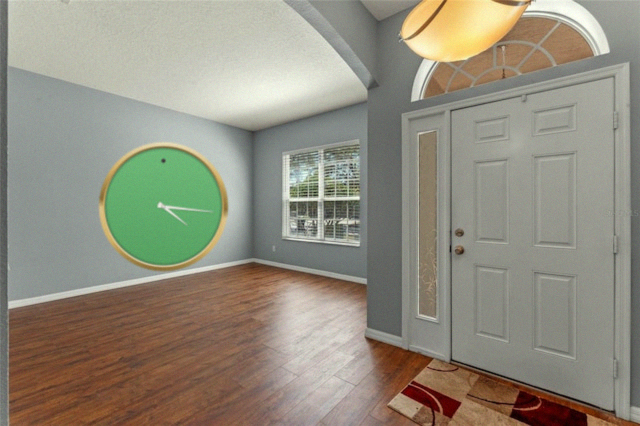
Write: 4 h 16 min
